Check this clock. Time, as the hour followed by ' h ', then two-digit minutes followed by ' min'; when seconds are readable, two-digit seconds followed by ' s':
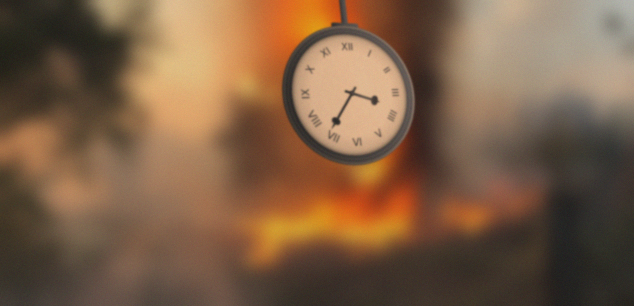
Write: 3 h 36 min
